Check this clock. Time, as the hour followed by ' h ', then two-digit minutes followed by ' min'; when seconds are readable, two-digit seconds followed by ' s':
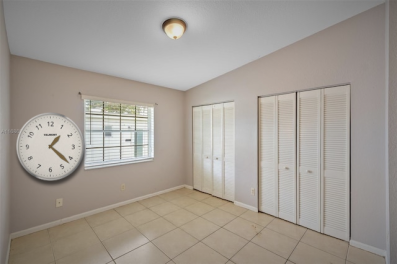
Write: 1 h 22 min
